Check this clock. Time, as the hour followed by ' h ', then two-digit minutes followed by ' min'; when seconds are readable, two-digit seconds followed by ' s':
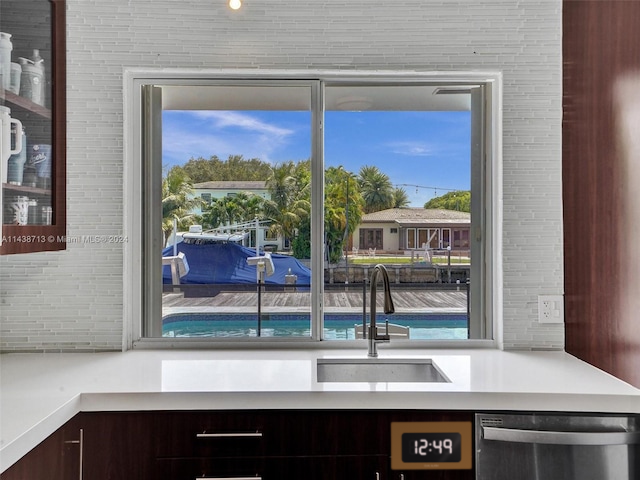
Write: 12 h 49 min
